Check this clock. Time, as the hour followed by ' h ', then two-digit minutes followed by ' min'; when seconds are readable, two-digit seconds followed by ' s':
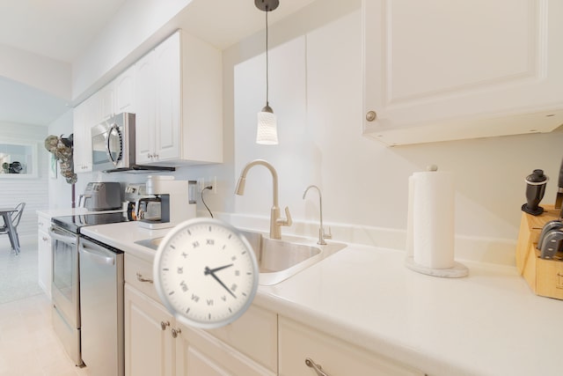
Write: 2 h 22 min
